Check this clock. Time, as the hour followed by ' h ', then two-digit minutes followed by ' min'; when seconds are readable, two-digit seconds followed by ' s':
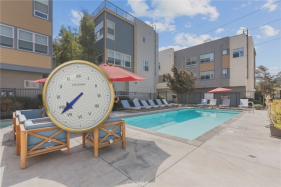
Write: 7 h 38 min
